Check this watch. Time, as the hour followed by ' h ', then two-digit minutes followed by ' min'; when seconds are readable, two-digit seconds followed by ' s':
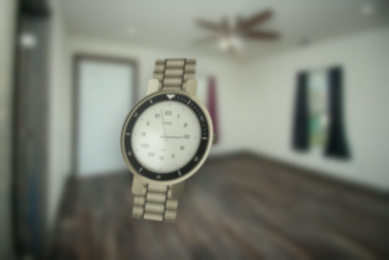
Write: 2 h 57 min
